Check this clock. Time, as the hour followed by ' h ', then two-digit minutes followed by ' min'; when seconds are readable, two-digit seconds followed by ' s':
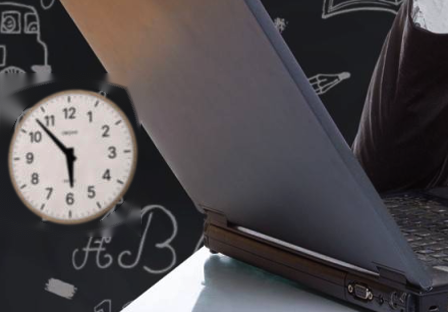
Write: 5 h 53 min
